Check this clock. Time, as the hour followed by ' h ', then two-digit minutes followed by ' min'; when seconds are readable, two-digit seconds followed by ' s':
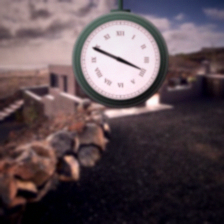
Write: 3 h 49 min
